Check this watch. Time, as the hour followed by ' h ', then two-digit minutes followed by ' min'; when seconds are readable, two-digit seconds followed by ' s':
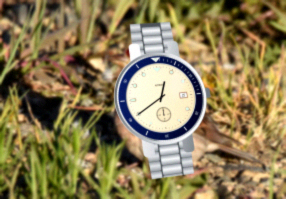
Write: 12 h 40 min
